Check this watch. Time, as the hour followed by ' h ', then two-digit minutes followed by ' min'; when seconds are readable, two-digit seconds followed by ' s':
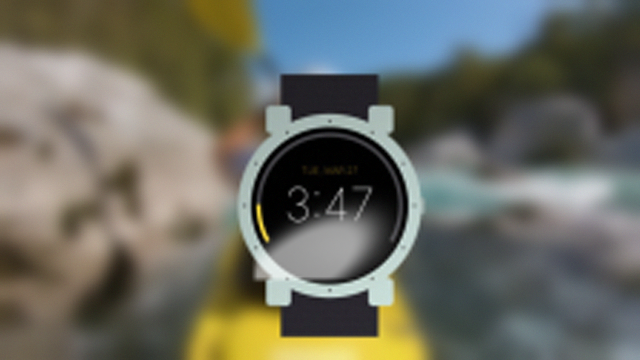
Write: 3 h 47 min
